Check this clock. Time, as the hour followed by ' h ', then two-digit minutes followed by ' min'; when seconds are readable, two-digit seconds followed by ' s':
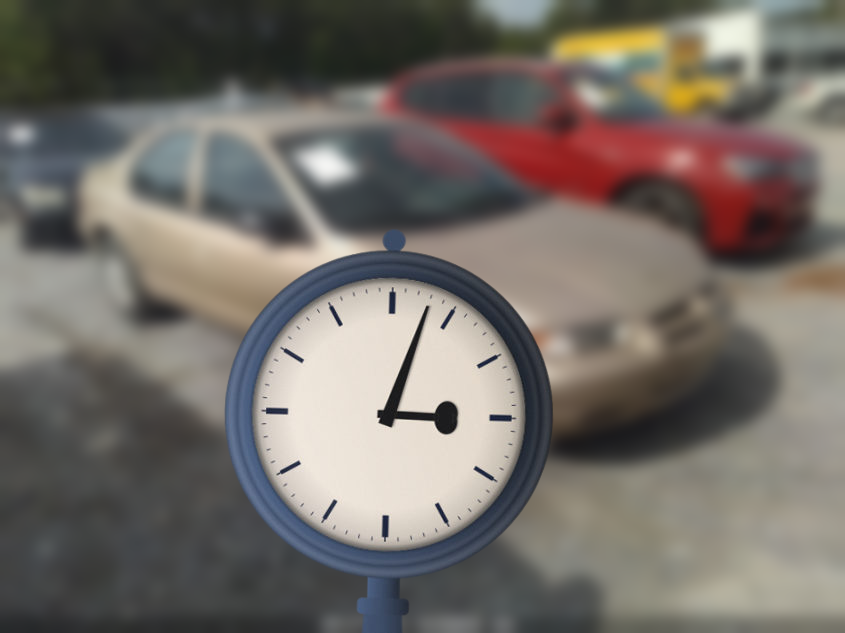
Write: 3 h 03 min
